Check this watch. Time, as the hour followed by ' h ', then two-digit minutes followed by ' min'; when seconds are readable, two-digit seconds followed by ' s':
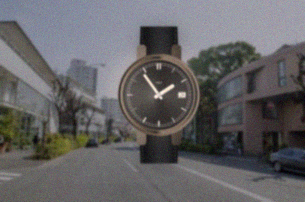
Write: 1 h 54 min
